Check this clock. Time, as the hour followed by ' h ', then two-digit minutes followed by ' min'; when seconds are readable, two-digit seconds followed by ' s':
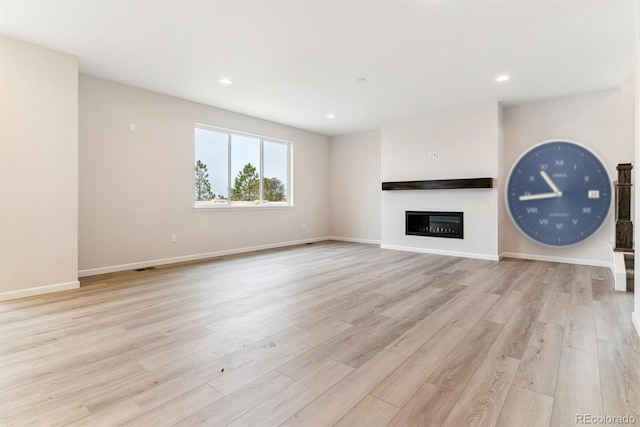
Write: 10 h 44 min
